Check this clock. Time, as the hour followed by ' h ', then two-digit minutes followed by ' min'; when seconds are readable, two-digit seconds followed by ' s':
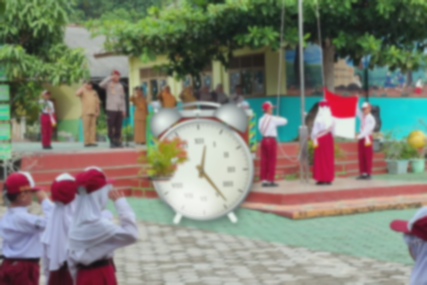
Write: 12 h 24 min
